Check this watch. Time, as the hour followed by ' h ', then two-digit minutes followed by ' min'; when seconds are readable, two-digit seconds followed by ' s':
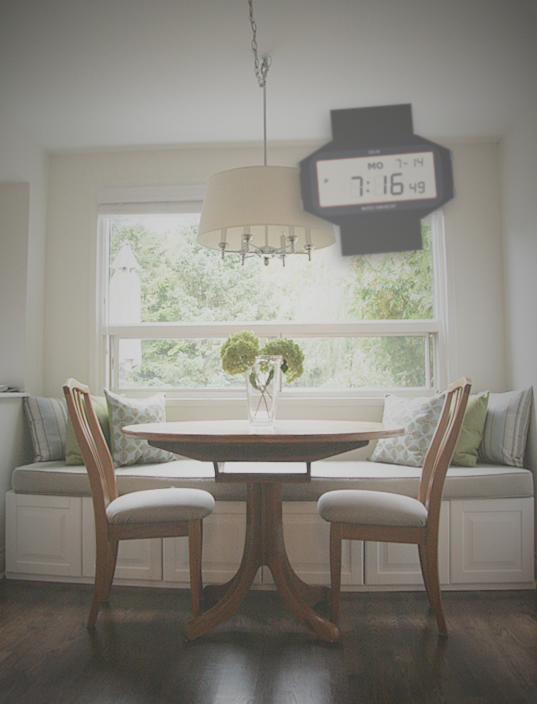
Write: 7 h 16 min 49 s
